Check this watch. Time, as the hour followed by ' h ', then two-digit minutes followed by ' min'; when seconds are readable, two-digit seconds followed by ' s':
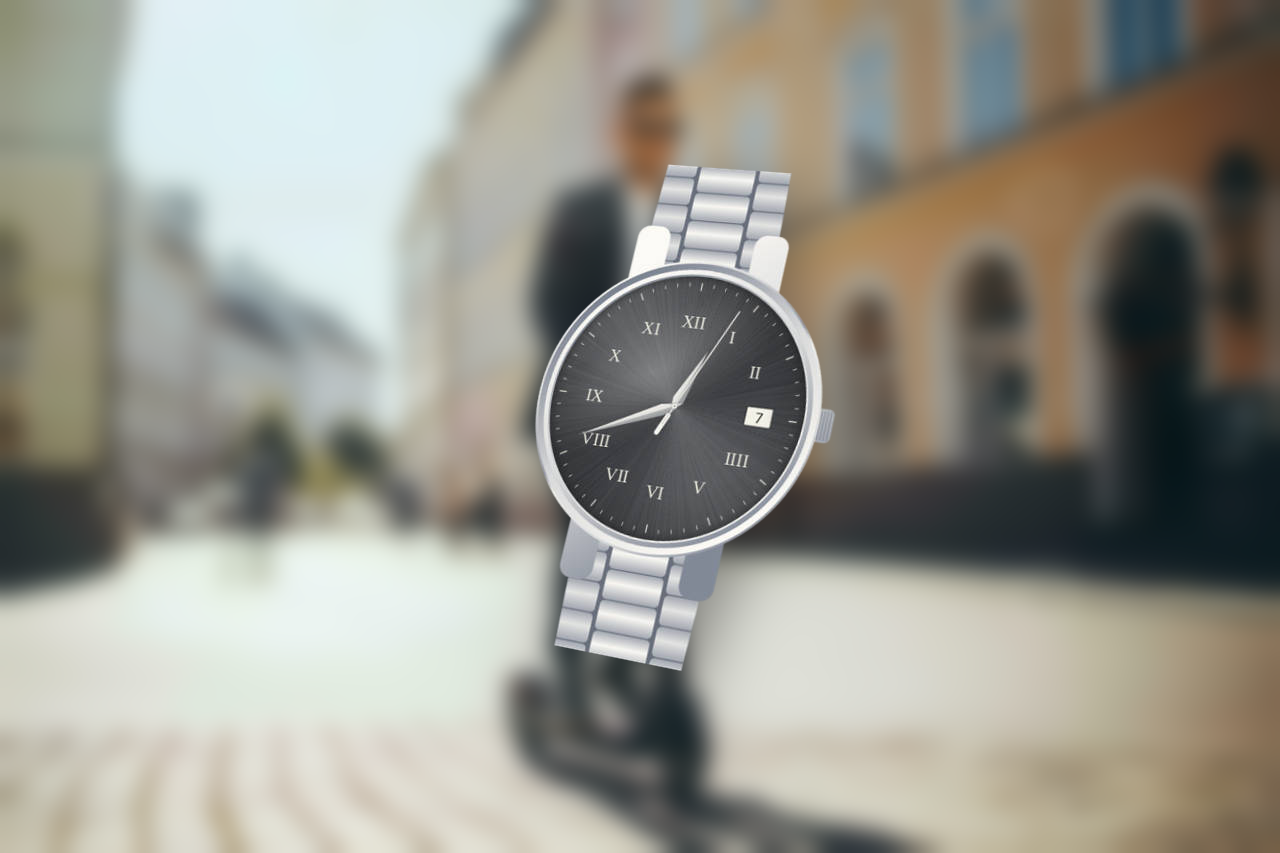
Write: 12 h 41 min 04 s
